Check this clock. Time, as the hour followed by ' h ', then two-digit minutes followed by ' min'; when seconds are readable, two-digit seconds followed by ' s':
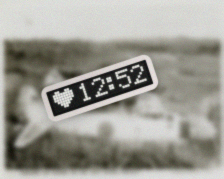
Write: 12 h 52 min
